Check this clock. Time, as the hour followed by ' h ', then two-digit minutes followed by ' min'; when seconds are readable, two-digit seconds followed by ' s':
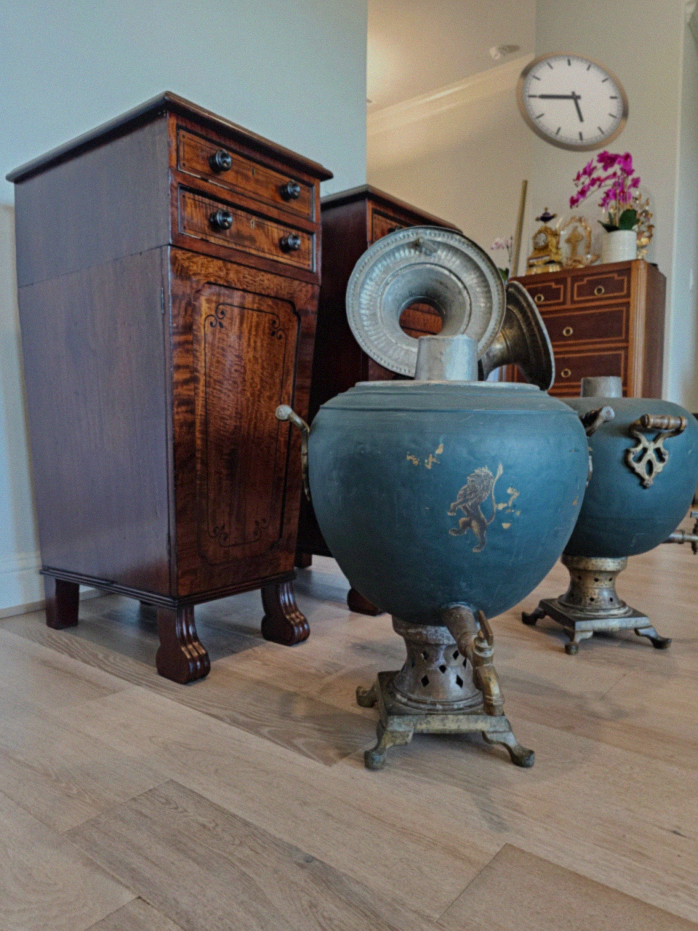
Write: 5 h 45 min
